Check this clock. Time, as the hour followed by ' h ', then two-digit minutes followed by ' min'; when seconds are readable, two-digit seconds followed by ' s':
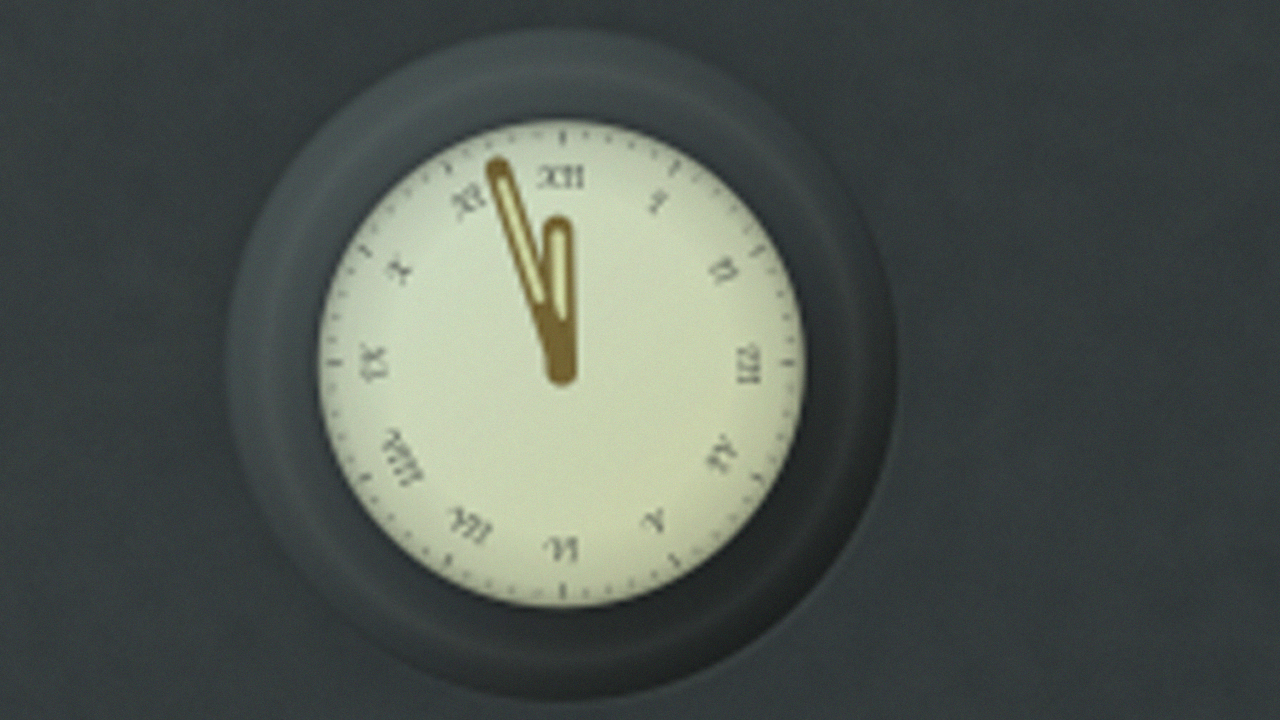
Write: 11 h 57 min
